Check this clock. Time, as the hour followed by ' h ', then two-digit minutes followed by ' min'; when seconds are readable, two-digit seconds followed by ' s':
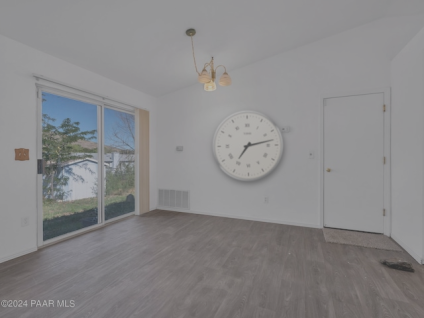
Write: 7 h 13 min
